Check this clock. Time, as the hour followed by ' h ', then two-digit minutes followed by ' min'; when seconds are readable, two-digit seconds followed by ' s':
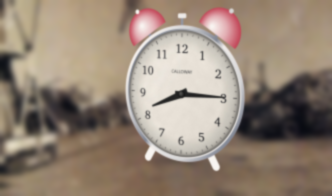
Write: 8 h 15 min
